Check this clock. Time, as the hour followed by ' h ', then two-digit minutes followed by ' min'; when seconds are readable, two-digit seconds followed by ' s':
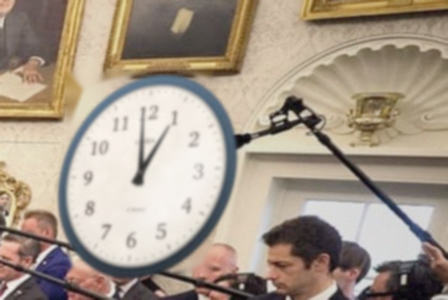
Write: 12 h 59 min
